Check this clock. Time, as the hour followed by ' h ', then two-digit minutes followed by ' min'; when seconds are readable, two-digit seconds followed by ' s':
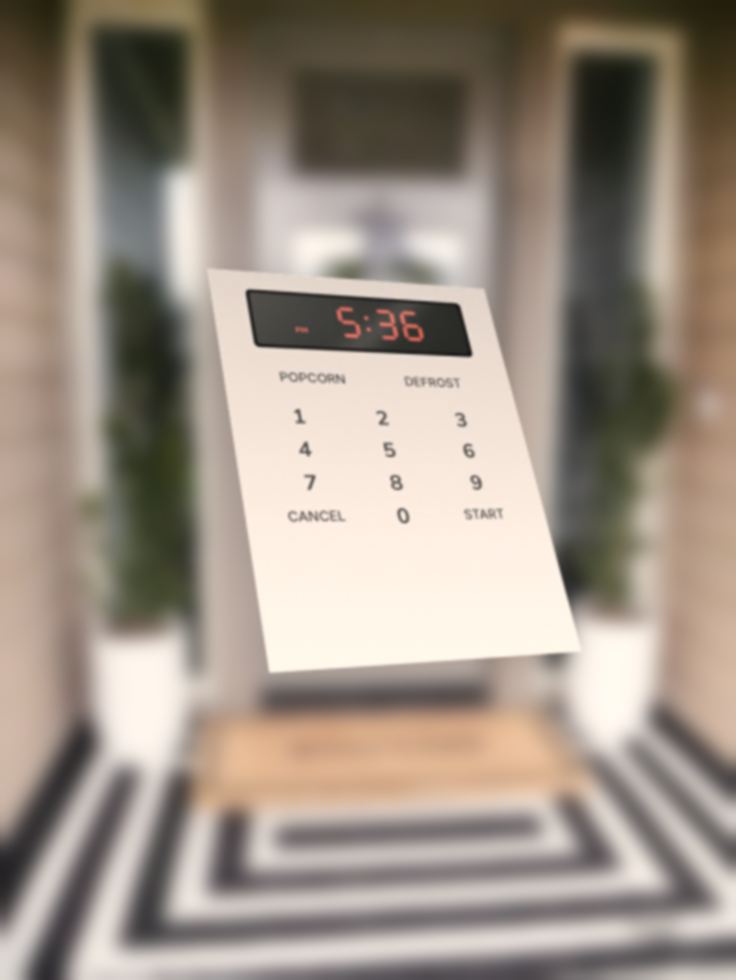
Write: 5 h 36 min
